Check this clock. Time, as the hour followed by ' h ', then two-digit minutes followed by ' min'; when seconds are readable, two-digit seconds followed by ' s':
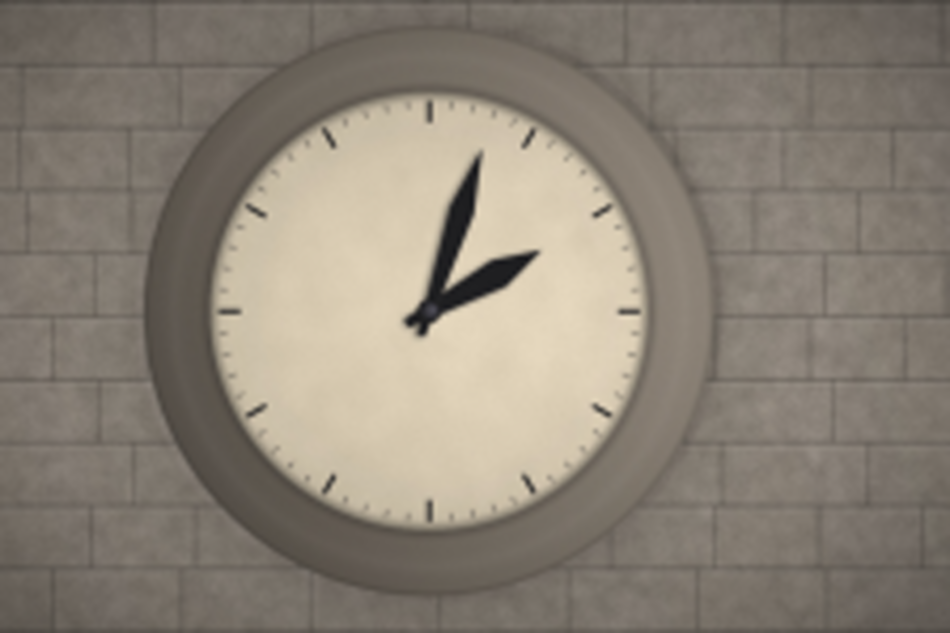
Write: 2 h 03 min
